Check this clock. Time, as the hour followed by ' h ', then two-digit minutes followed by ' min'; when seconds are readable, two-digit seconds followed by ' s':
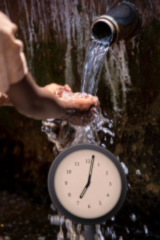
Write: 7 h 02 min
